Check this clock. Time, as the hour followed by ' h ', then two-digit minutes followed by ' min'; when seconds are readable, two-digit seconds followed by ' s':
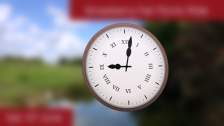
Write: 9 h 02 min
